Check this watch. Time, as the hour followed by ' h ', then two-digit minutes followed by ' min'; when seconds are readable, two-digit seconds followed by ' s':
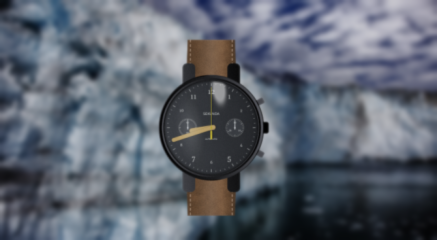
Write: 8 h 42 min
